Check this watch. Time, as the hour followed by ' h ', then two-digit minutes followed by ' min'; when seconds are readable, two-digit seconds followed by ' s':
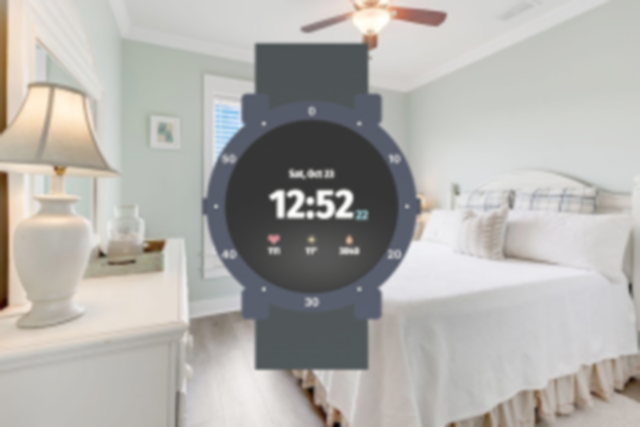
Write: 12 h 52 min
